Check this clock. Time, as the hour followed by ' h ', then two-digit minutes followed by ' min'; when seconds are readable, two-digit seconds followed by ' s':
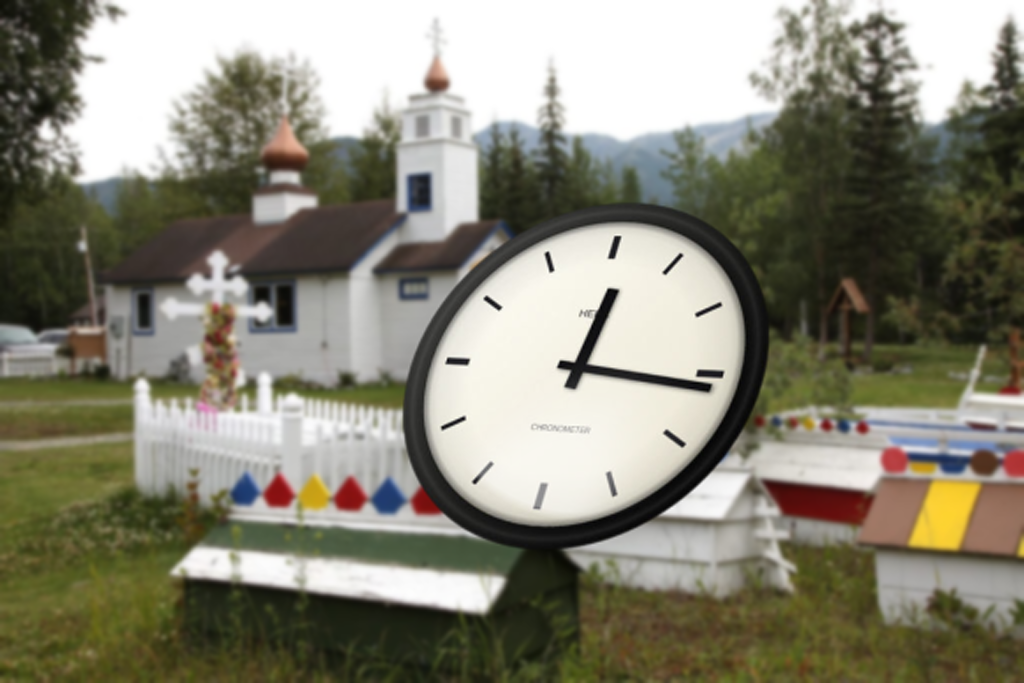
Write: 12 h 16 min
